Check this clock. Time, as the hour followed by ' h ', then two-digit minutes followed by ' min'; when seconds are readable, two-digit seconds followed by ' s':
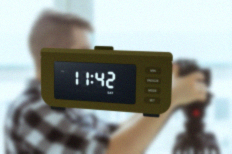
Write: 11 h 42 min
